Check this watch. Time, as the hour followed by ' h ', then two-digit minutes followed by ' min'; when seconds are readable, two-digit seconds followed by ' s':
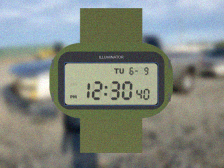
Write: 12 h 30 min 40 s
